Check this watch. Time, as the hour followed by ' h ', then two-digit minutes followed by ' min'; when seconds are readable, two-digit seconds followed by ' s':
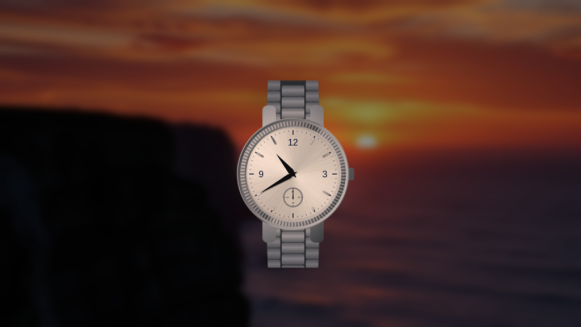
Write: 10 h 40 min
